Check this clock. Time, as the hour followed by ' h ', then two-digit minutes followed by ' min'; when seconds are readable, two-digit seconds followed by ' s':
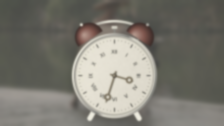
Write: 3 h 33 min
